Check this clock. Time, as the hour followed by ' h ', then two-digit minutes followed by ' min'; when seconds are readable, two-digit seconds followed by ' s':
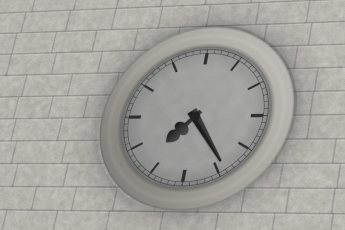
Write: 7 h 24 min
